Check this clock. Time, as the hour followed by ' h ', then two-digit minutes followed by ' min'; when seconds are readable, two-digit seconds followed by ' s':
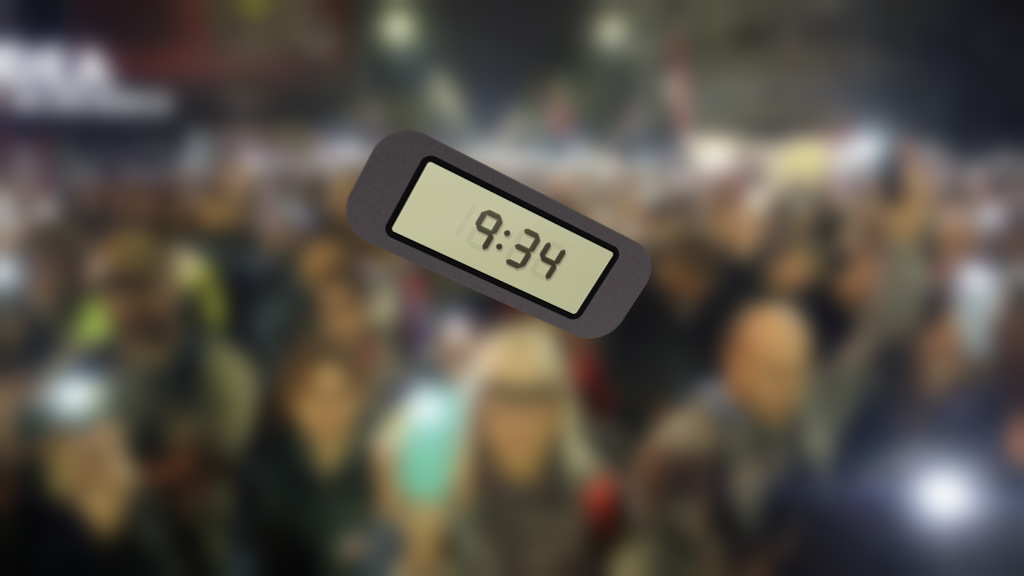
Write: 9 h 34 min
